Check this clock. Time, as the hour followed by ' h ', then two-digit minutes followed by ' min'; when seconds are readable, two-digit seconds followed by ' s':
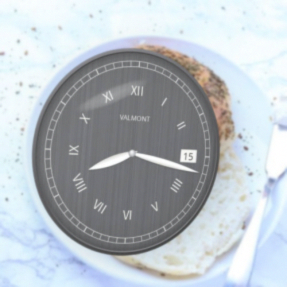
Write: 8 h 17 min
